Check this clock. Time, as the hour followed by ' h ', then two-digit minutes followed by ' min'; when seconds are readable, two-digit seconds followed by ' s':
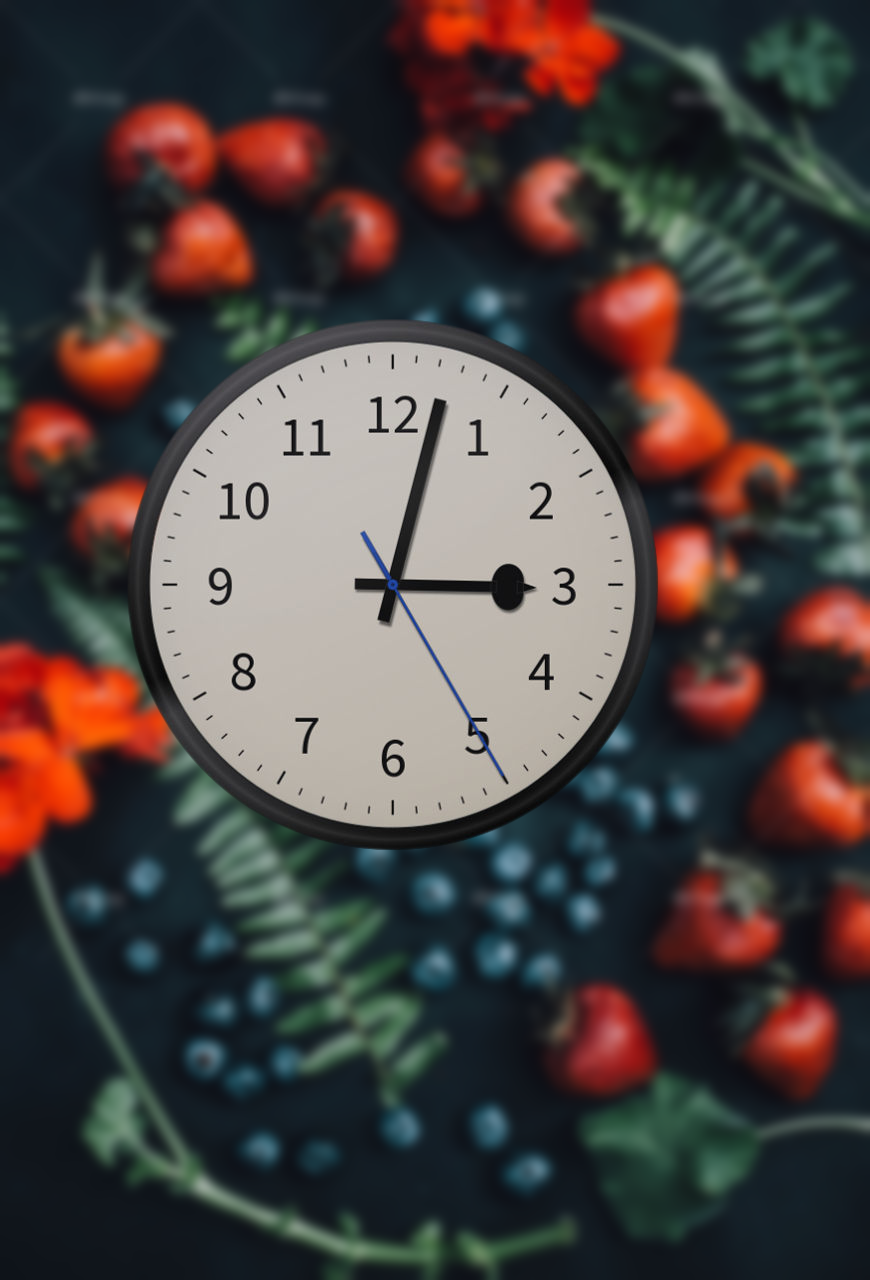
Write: 3 h 02 min 25 s
